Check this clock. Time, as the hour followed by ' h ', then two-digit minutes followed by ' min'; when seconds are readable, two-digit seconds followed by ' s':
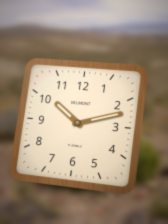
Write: 10 h 12 min
